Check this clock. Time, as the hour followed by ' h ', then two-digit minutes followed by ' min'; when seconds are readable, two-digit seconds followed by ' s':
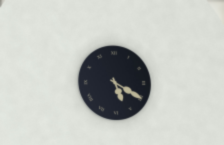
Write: 5 h 20 min
